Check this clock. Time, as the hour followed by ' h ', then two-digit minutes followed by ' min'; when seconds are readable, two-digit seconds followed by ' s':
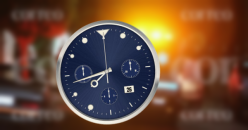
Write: 7 h 43 min
